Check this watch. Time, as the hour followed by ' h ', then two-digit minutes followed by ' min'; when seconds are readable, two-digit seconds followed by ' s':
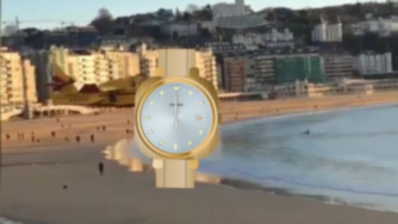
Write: 6 h 00 min
